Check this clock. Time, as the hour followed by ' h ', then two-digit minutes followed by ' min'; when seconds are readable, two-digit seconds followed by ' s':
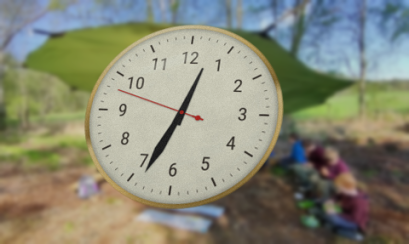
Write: 12 h 33 min 48 s
